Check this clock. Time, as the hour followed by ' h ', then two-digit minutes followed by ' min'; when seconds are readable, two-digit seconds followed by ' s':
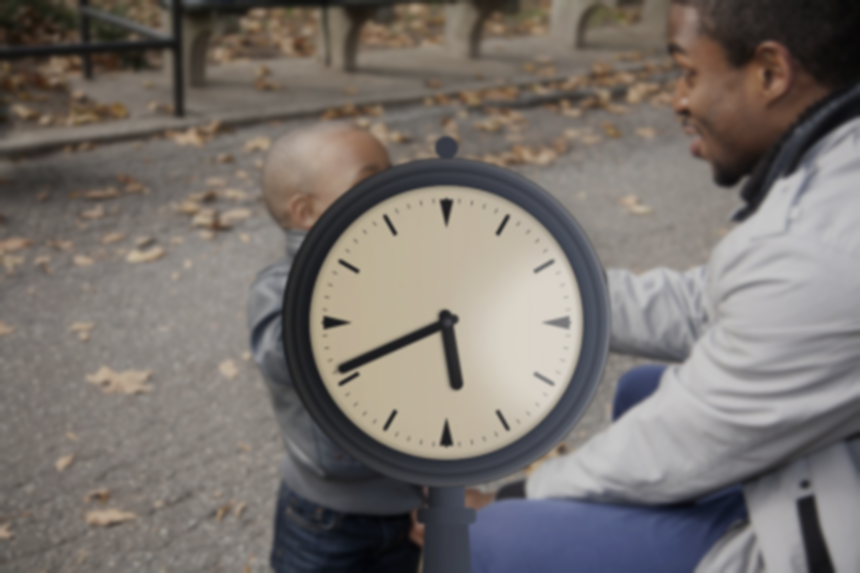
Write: 5 h 41 min
